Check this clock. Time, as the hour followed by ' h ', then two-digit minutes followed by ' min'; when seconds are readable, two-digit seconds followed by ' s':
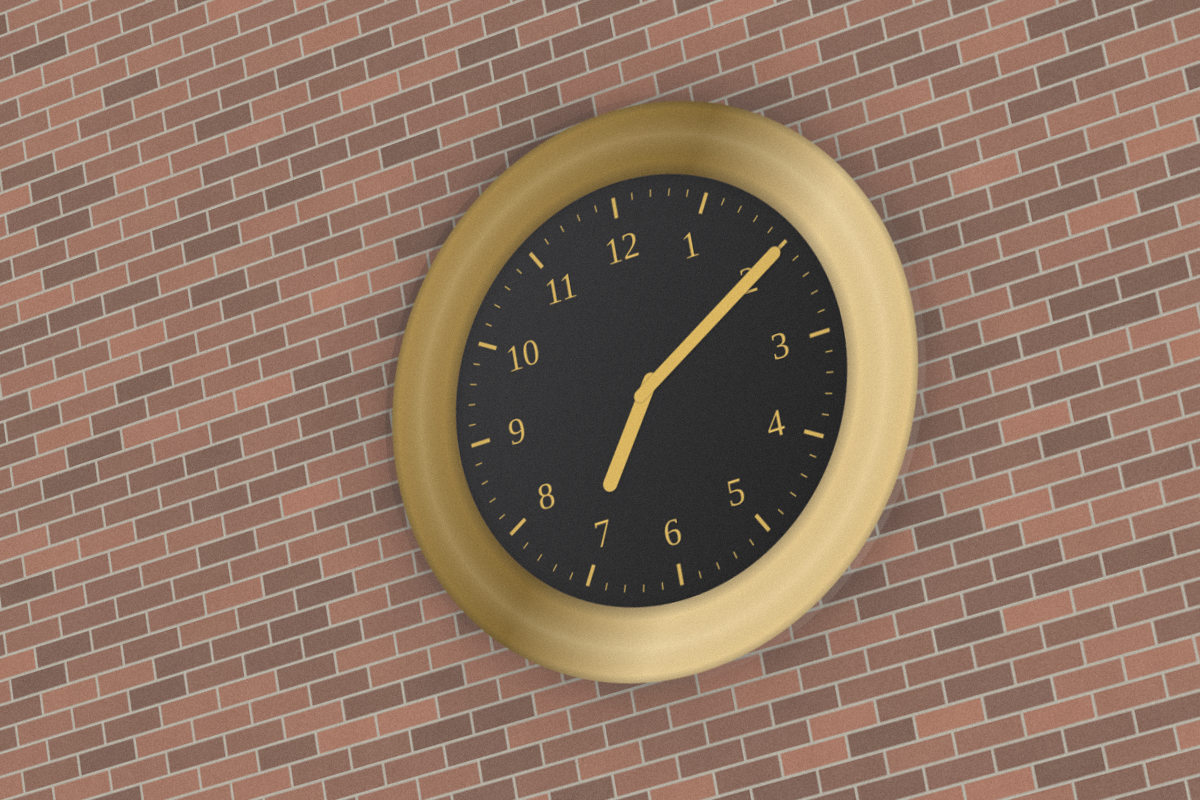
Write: 7 h 10 min
